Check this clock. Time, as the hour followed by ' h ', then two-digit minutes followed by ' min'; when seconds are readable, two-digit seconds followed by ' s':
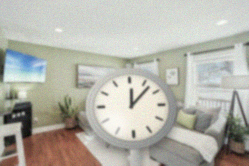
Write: 12 h 07 min
